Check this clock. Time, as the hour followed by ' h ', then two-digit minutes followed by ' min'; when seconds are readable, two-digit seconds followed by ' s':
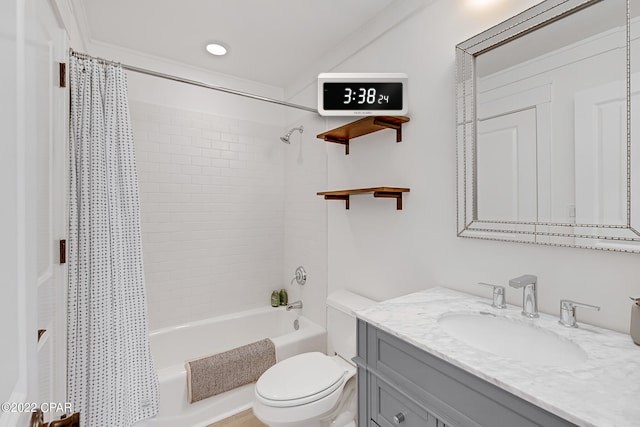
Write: 3 h 38 min 24 s
